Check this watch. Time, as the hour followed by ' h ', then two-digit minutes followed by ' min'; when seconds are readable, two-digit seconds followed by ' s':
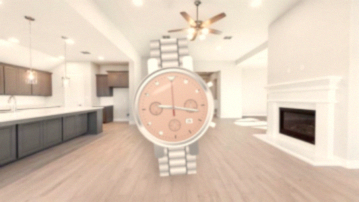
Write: 9 h 17 min
